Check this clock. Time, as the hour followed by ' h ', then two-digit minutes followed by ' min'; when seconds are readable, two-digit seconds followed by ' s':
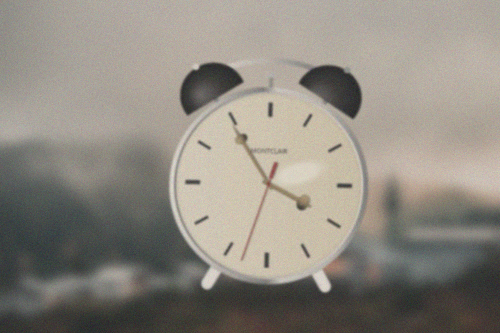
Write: 3 h 54 min 33 s
